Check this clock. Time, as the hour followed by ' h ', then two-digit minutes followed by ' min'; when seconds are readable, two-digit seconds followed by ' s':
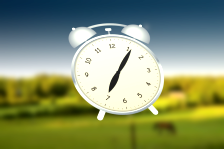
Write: 7 h 06 min
